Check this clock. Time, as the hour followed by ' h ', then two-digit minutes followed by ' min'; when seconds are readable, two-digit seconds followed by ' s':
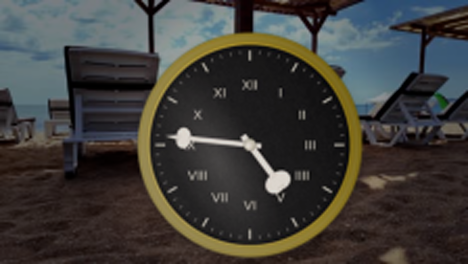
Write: 4 h 46 min
